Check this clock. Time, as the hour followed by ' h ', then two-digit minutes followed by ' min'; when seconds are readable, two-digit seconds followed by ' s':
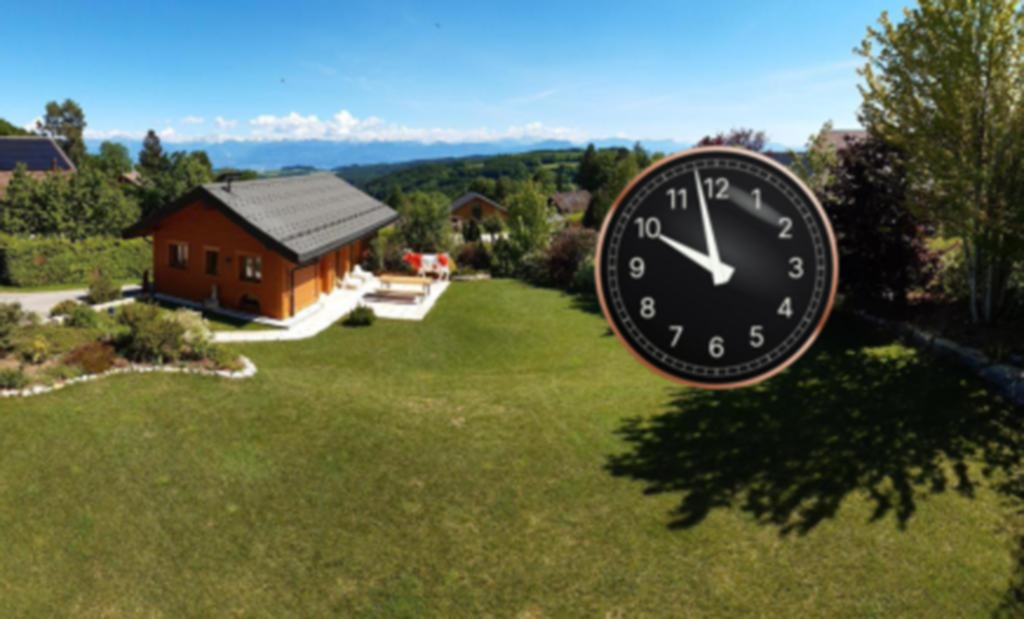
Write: 9 h 58 min
